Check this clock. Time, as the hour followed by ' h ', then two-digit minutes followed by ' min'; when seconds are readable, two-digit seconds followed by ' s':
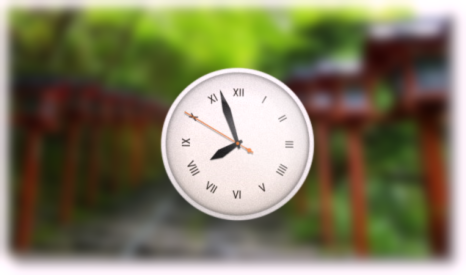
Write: 7 h 56 min 50 s
